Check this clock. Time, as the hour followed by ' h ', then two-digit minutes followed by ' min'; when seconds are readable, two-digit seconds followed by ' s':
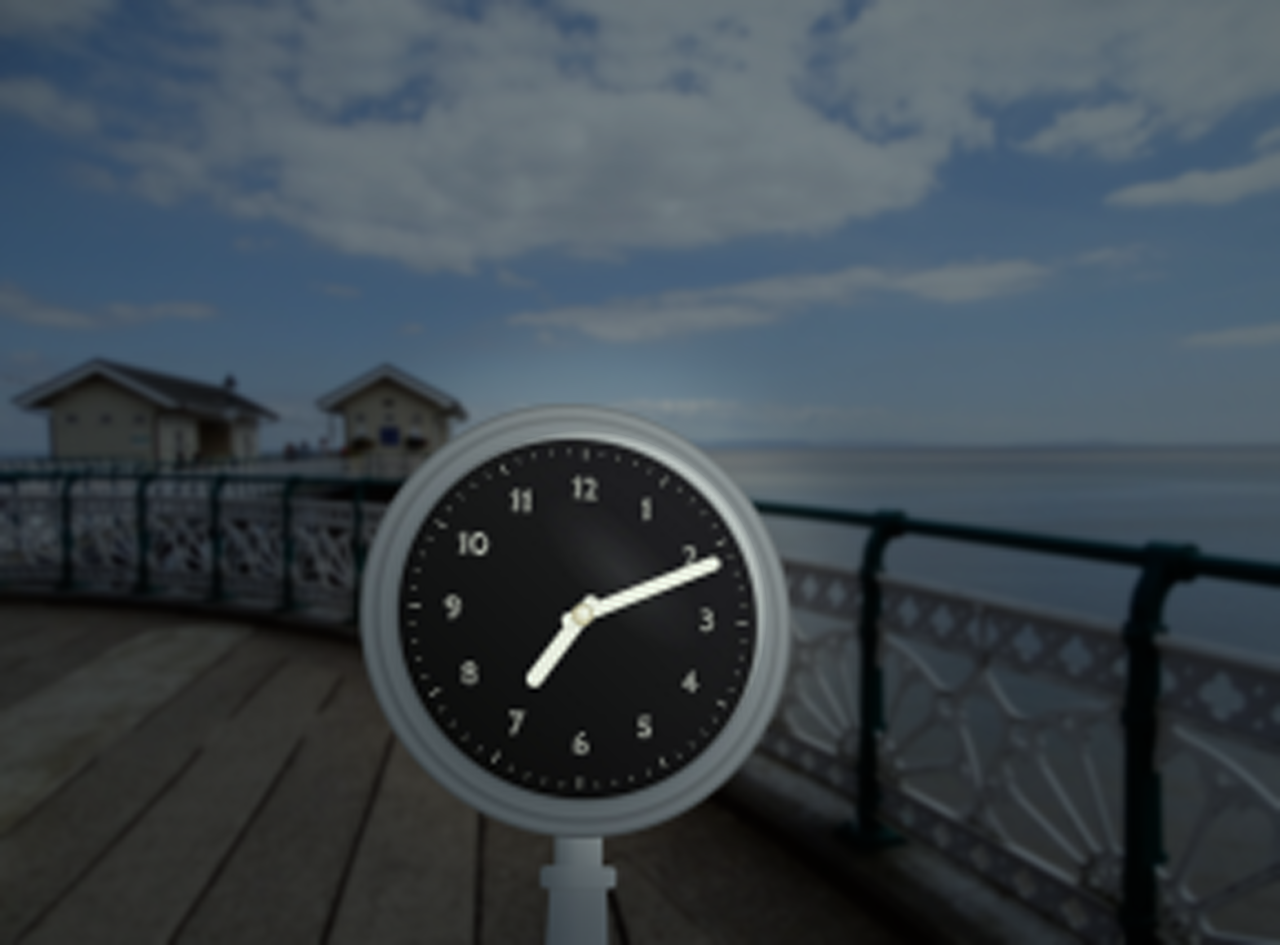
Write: 7 h 11 min
